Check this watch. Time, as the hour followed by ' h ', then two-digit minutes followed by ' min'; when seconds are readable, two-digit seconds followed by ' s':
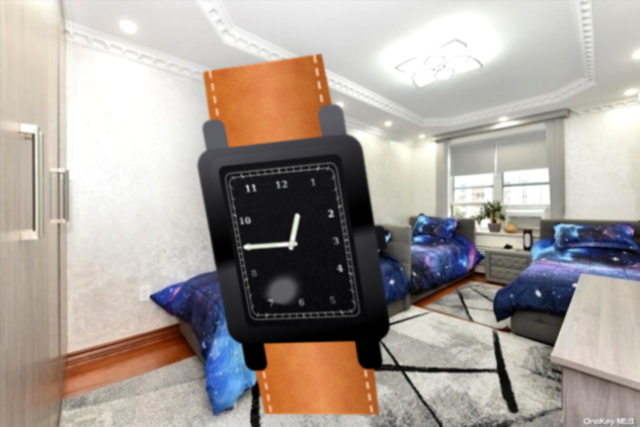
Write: 12 h 45 min
